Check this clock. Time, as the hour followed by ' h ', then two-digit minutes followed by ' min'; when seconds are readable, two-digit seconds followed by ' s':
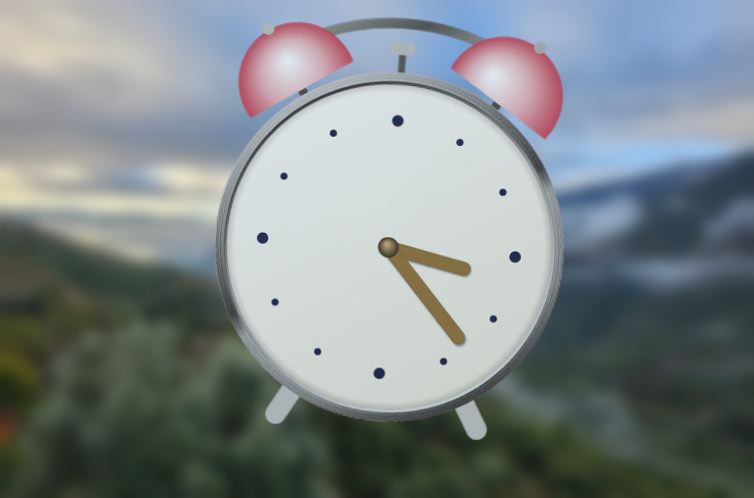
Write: 3 h 23 min
